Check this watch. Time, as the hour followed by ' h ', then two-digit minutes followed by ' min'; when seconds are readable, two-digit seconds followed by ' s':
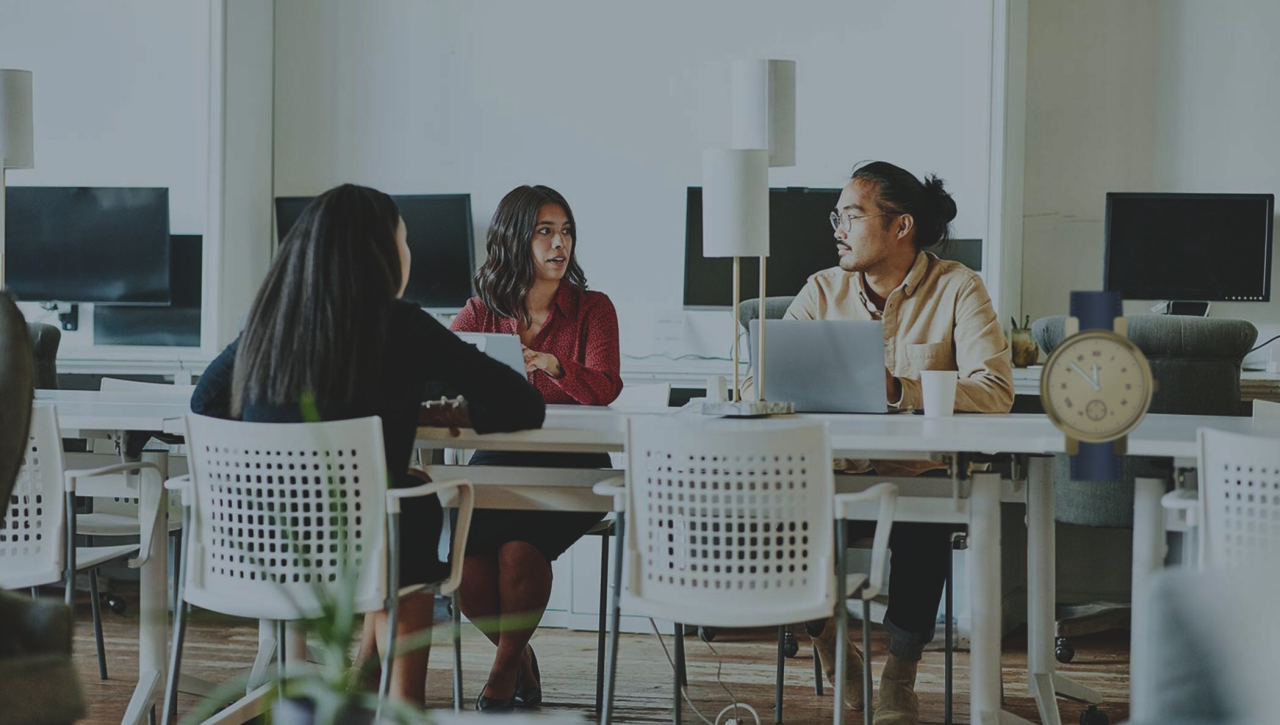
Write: 11 h 52 min
